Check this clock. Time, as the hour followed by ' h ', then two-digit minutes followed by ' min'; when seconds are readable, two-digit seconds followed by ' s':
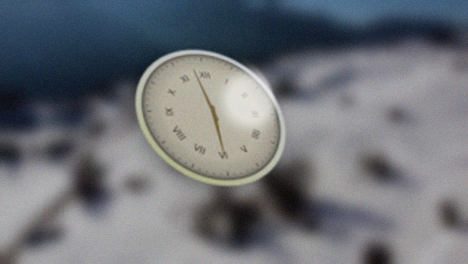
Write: 5 h 58 min
